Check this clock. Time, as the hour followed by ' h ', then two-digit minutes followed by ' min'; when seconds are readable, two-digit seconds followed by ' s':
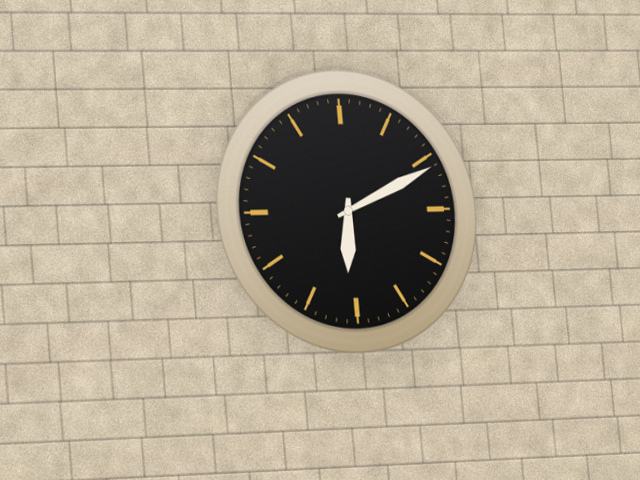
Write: 6 h 11 min
